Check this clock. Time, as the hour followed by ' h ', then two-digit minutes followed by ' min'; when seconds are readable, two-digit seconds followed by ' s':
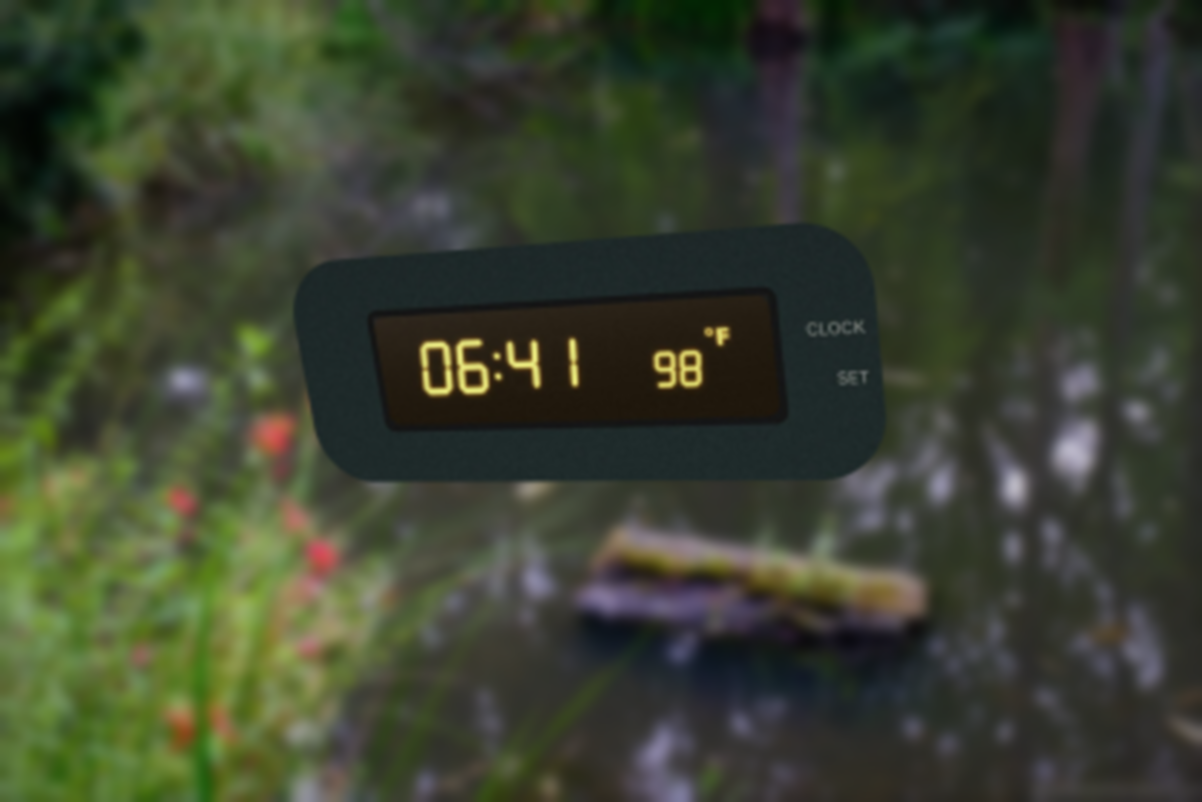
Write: 6 h 41 min
